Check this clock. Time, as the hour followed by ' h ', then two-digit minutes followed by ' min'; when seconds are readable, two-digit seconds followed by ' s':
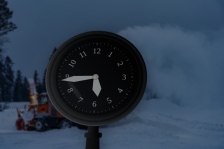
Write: 5 h 44 min
